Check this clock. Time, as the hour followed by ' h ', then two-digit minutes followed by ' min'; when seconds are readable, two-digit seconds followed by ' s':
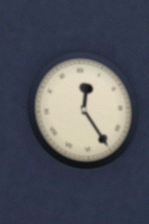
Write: 12 h 25 min
